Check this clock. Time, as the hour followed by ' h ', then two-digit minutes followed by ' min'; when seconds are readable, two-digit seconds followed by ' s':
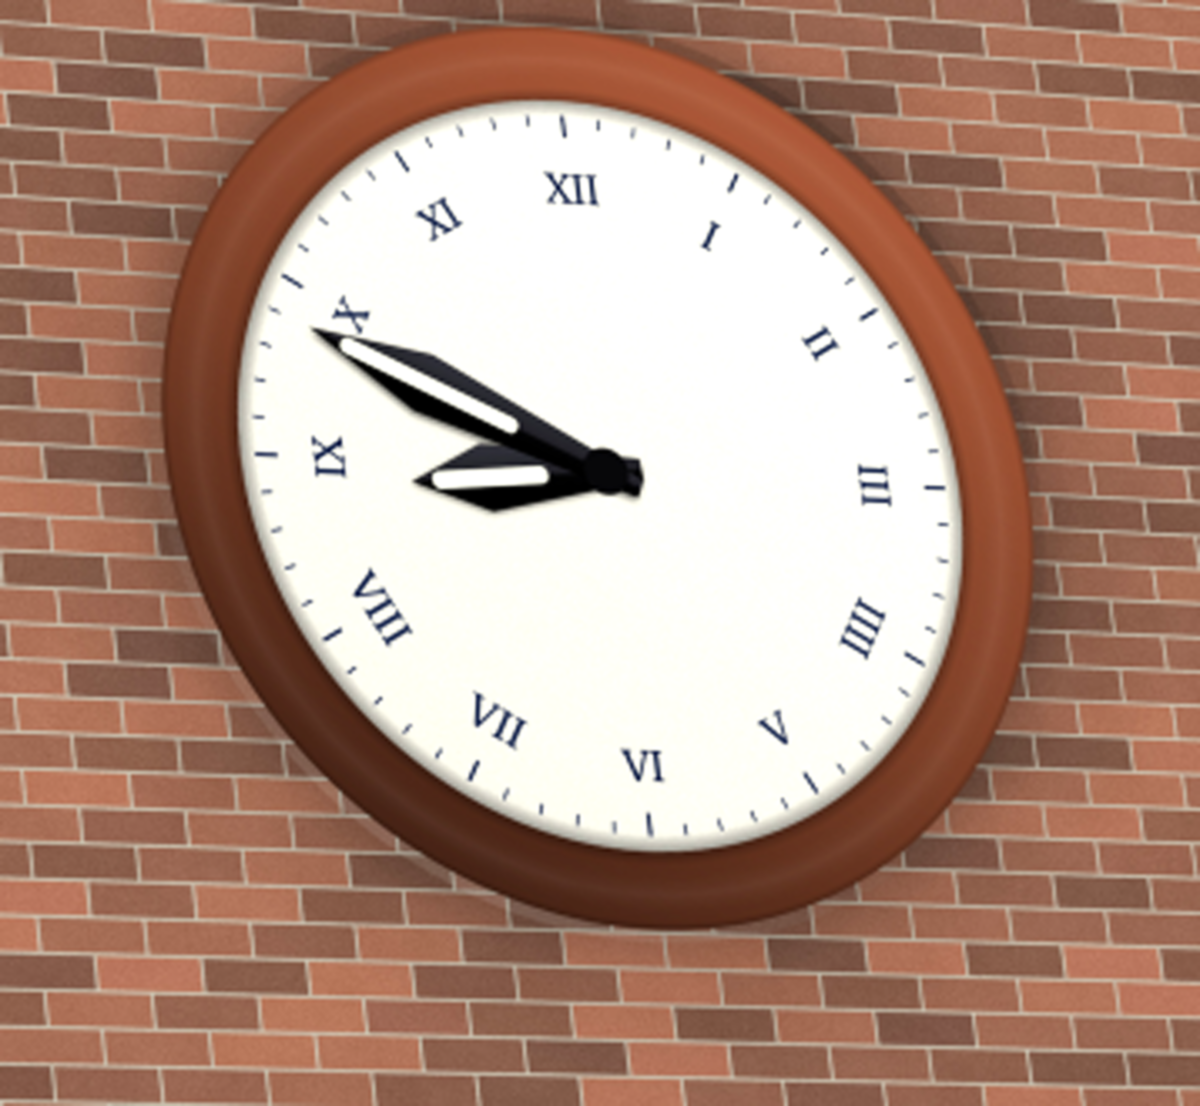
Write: 8 h 49 min
